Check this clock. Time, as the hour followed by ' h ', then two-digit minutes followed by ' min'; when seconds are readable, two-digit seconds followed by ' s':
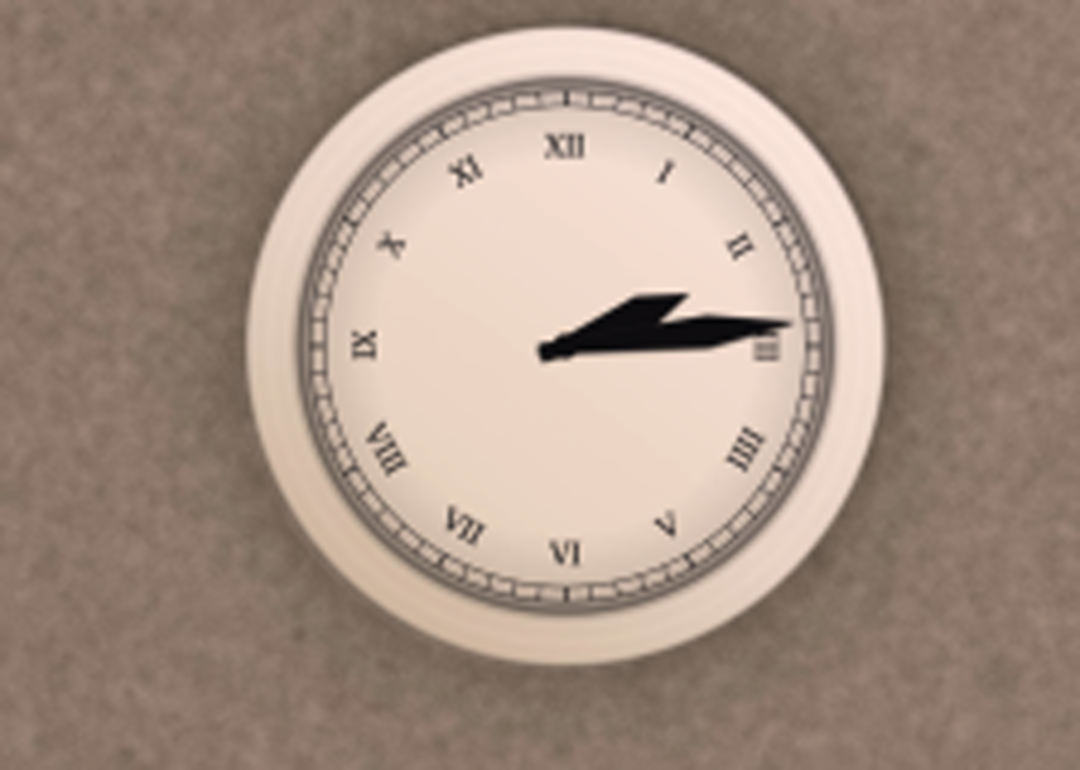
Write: 2 h 14 min
